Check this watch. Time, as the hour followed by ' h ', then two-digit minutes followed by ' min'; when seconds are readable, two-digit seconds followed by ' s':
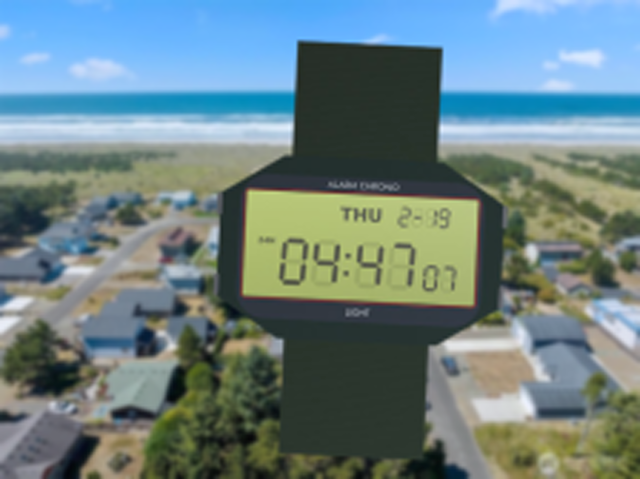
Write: 4 h 47 min 07 s
